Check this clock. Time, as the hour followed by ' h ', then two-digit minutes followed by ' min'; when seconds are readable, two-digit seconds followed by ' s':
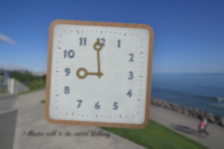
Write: 8 h 59 min
